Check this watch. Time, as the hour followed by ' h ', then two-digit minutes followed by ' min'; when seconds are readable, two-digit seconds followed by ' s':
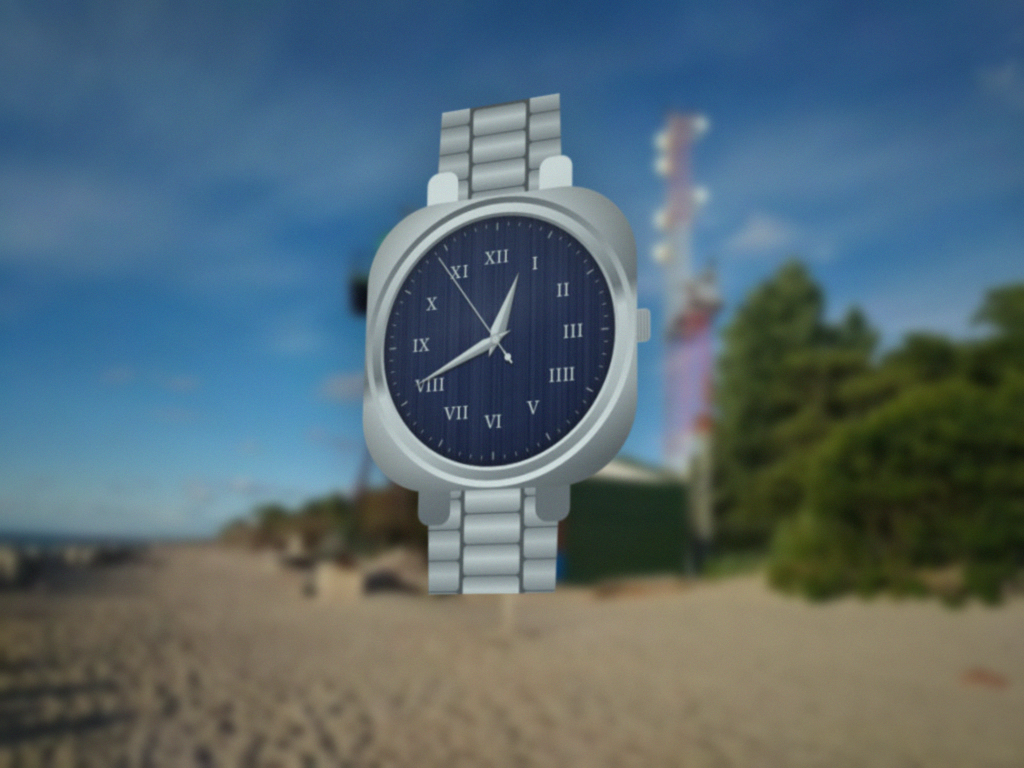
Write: 12 h 40 min 54 s
